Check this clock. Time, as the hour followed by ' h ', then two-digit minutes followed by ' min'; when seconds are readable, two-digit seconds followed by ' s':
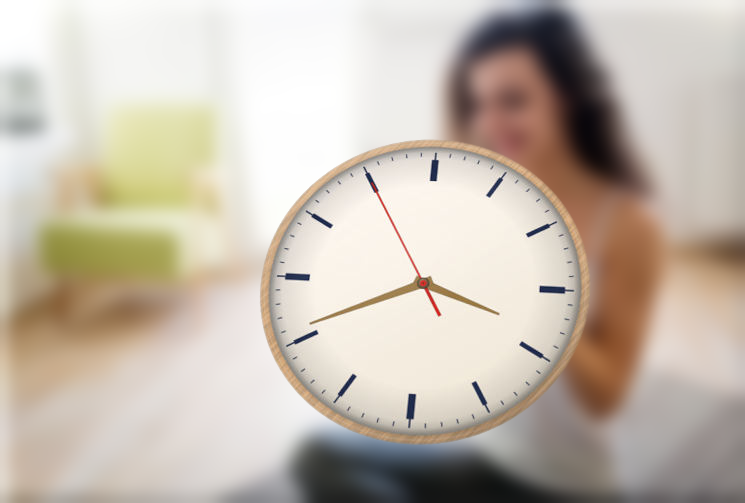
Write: 3 h 40 min 55 s
